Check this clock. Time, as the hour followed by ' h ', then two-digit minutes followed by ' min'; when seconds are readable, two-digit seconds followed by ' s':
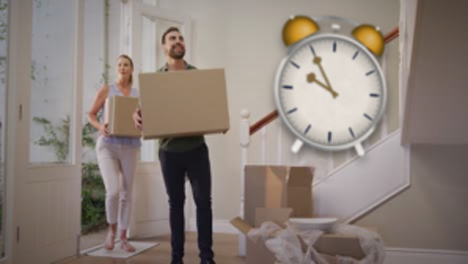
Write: 9 h 55 min
